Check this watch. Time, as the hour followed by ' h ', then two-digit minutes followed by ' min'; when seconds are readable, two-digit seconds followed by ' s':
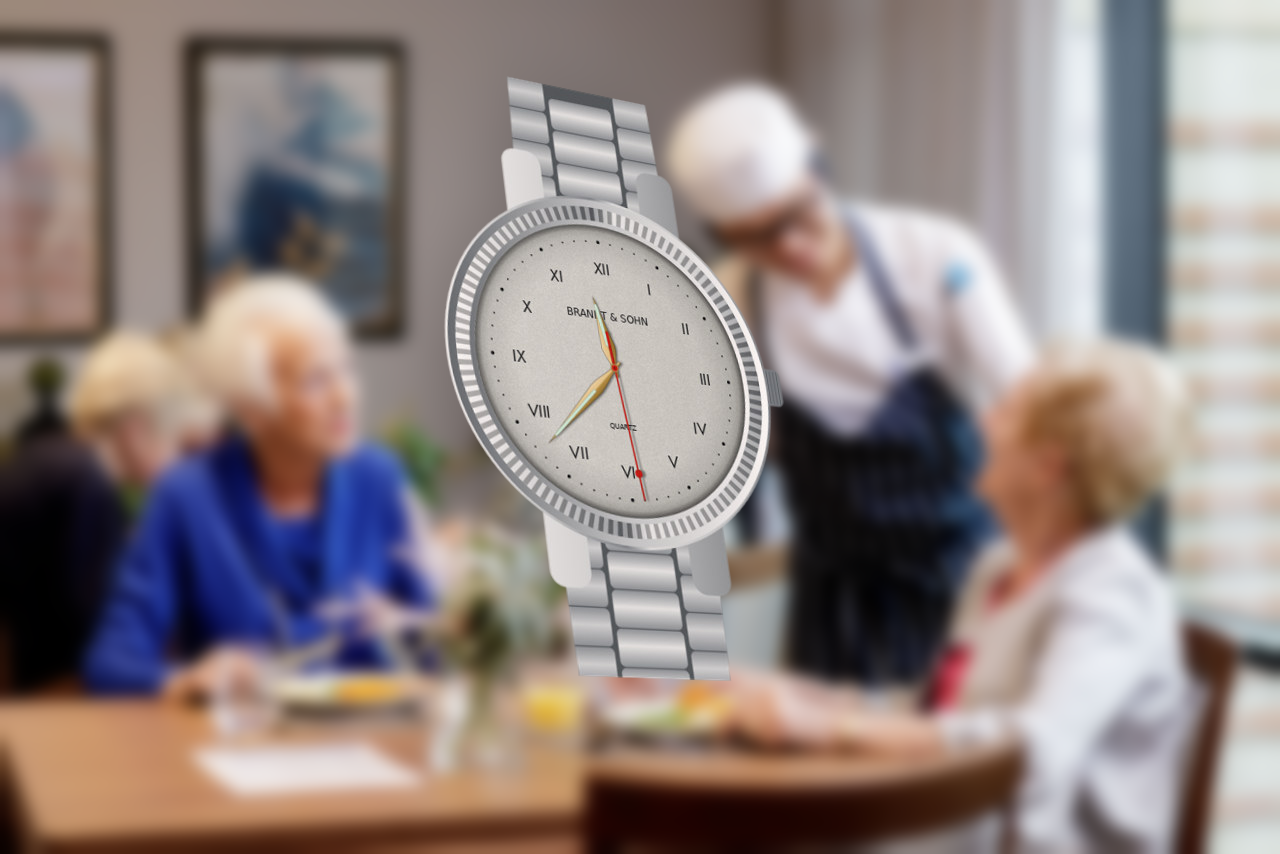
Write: 11 h 37 min 29 s
